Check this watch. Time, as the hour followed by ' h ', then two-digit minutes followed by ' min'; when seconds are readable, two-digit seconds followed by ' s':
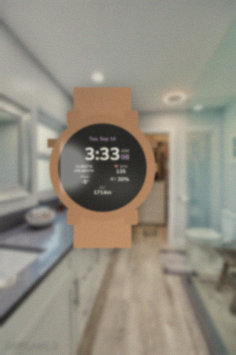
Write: 3 h 33 min
